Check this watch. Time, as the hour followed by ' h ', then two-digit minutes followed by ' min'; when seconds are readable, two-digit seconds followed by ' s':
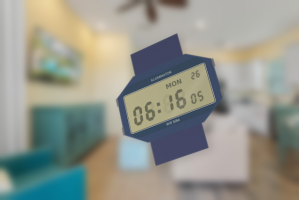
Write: 6 h 16 min 05 s
